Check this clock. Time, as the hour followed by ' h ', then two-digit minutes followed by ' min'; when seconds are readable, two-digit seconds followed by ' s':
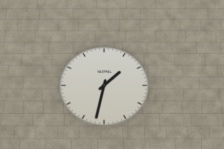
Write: 1 h 32 min
